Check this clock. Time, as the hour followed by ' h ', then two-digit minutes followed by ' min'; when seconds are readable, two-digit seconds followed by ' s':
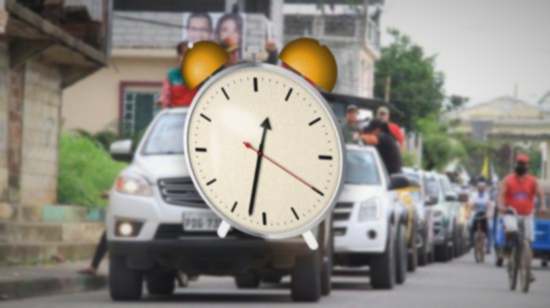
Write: 12 h 32 min 20 s
